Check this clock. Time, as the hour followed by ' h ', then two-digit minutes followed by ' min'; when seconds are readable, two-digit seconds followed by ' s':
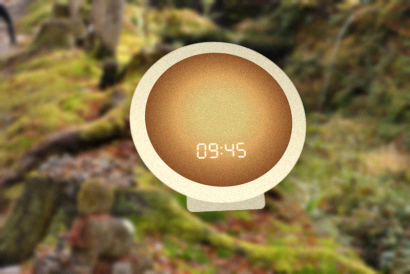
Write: 9 h 45 min
